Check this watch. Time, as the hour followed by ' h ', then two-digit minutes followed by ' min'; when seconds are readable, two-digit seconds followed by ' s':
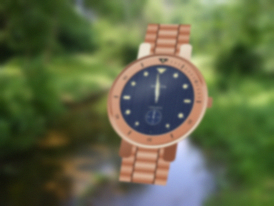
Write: 11 h 59 min
